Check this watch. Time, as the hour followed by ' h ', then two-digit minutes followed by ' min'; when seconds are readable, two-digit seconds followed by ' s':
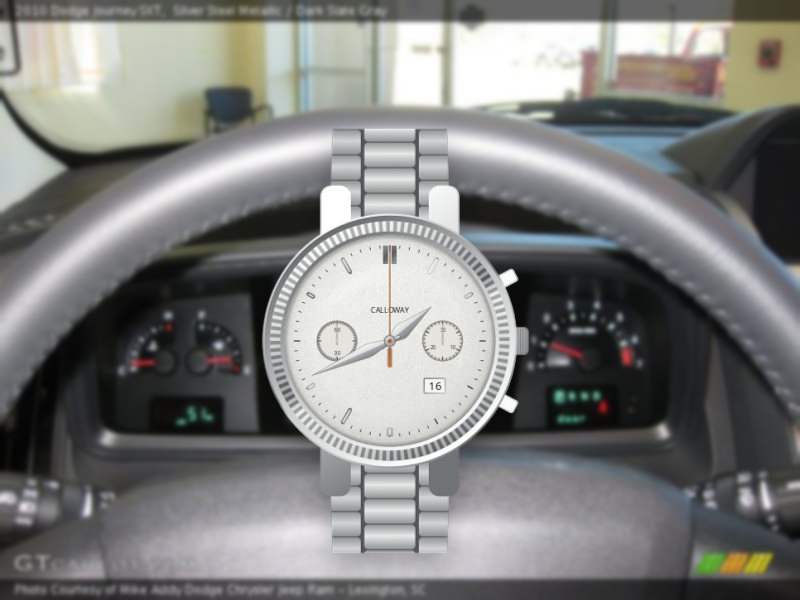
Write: 1 h 41 min
